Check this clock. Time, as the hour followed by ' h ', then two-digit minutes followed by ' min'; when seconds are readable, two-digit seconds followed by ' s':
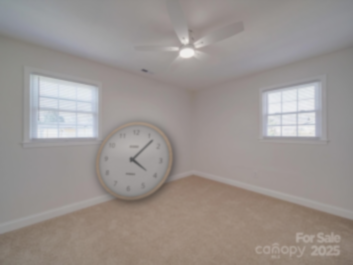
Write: 4 h 07 min
